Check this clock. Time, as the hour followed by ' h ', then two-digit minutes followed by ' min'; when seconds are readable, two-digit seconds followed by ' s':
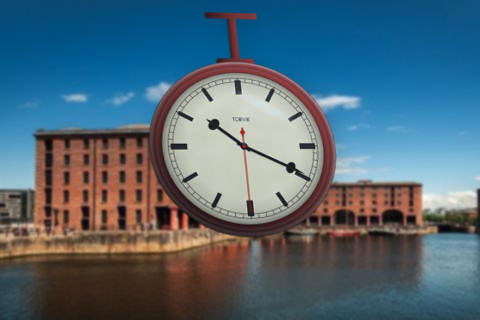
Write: 10 h 19 min 30 s
